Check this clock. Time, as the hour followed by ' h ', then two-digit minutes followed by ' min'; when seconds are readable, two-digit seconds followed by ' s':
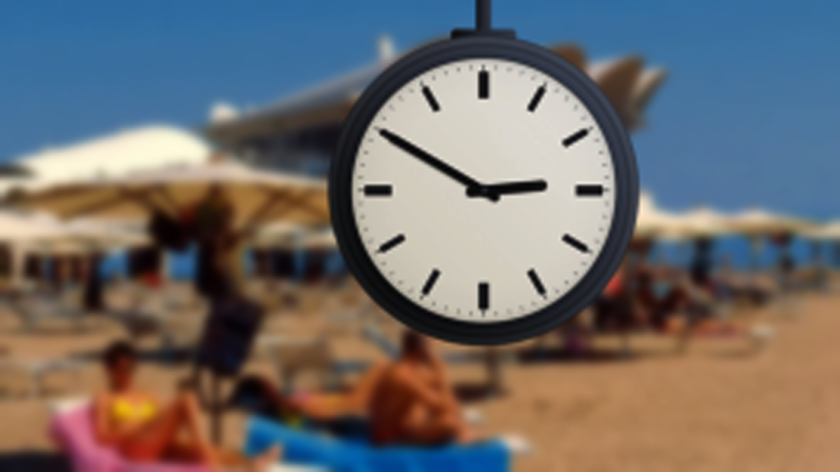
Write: 2 h 50 min
